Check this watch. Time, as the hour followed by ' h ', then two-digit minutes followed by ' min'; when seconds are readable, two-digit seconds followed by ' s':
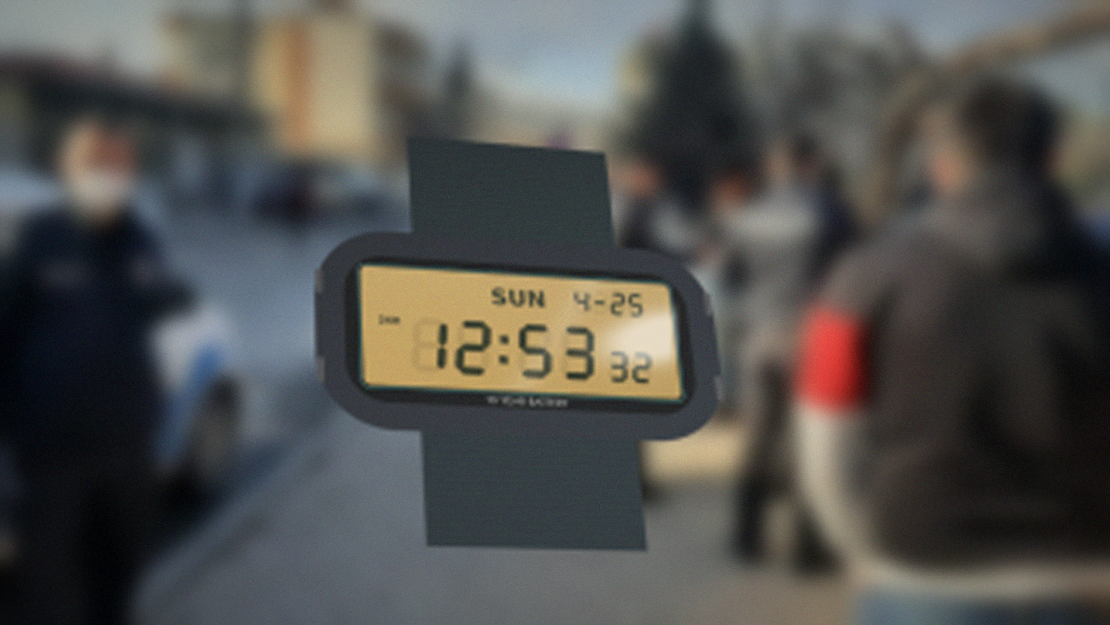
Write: 12 h 53 min 32 s
